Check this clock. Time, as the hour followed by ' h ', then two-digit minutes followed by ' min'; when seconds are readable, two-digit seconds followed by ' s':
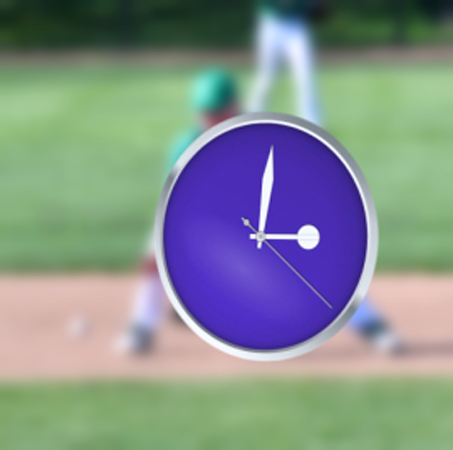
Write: 3 h 01 min 22 s
